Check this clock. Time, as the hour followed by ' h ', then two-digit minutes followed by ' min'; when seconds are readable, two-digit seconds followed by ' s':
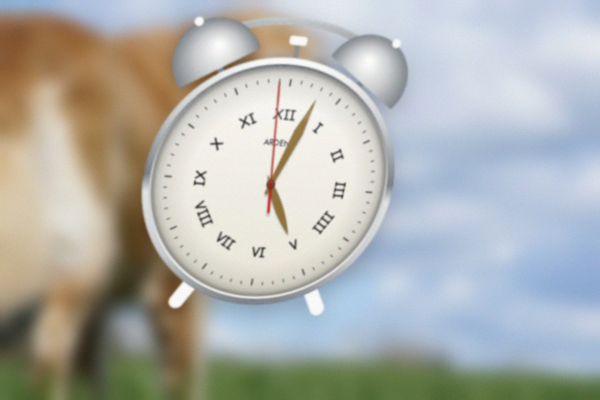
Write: 5 h 02 min 59 s
